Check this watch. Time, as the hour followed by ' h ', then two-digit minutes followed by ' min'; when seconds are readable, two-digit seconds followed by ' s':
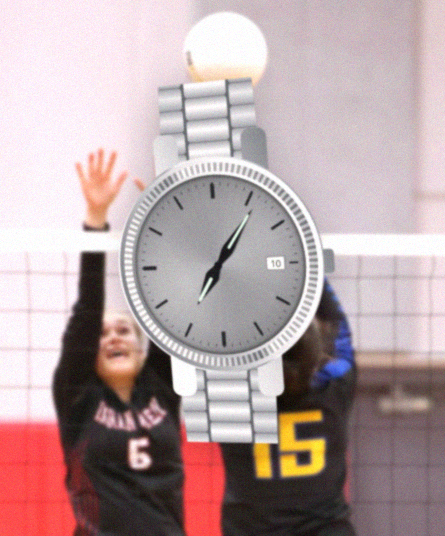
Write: 7 h 06 min
